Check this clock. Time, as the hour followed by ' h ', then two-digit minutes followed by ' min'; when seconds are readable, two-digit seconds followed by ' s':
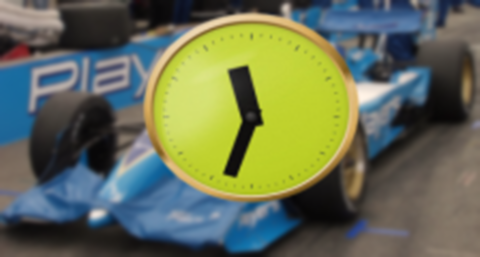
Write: 11 h 33 min
